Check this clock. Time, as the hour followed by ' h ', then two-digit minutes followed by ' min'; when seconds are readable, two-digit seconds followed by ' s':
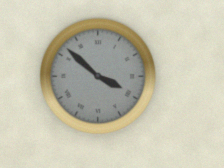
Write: 3 h 52 min
